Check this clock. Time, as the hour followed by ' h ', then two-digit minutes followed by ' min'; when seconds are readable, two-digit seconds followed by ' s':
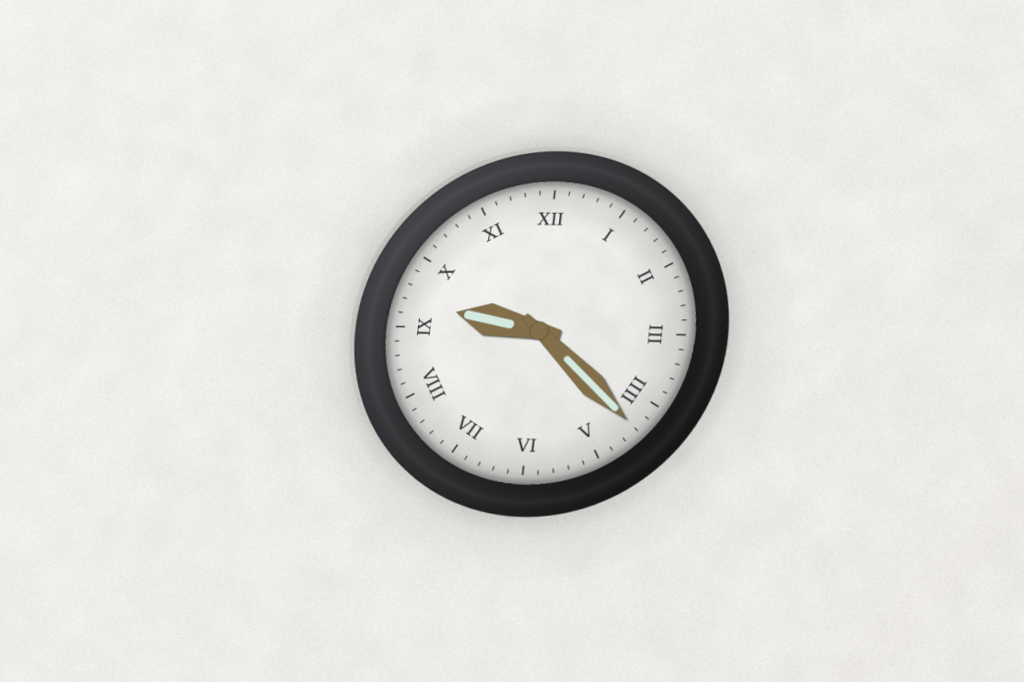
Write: 9 h 22 min
